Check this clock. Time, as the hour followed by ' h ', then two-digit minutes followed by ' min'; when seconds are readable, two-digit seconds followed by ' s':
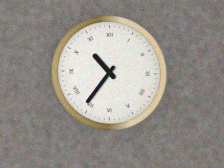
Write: 10 h 36 min
